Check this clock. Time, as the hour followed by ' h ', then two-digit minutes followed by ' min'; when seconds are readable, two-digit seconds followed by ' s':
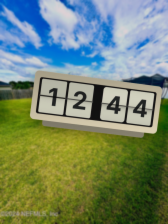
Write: 12 h 44 min
